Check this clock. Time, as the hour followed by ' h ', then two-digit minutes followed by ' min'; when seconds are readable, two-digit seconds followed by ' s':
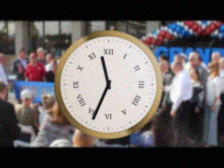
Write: 11 h 34 min
